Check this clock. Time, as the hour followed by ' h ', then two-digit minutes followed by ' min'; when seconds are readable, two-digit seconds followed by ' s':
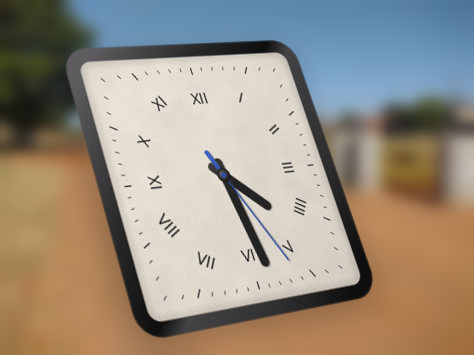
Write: 4 h 28 min 26 s
